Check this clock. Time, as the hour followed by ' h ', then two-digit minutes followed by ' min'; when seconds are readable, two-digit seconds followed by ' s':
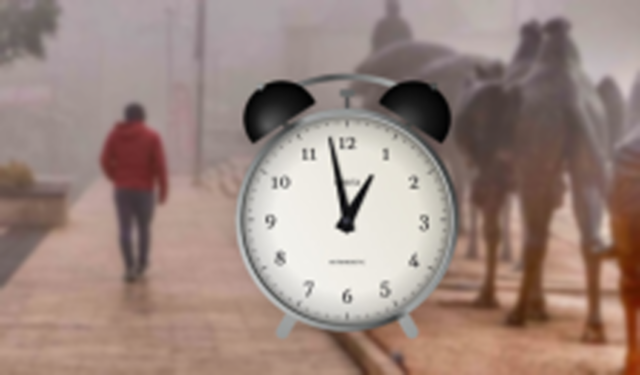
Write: 12 h 58 min
